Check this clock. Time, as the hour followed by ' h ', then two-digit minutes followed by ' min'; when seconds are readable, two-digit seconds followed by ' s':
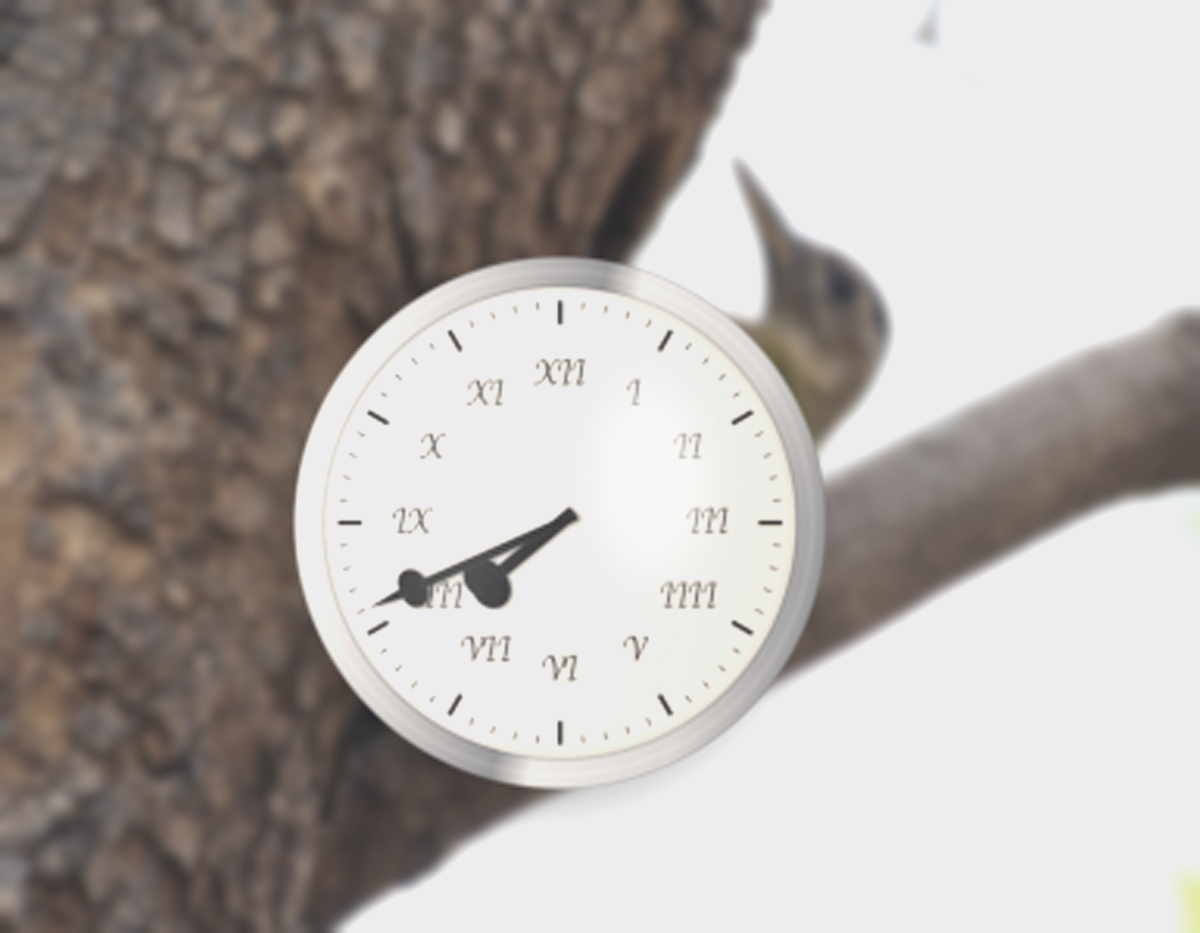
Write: 7 h 41 min
